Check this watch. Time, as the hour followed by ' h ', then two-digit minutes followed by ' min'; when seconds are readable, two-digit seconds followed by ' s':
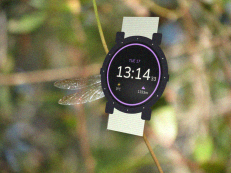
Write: 13 h 14 min
